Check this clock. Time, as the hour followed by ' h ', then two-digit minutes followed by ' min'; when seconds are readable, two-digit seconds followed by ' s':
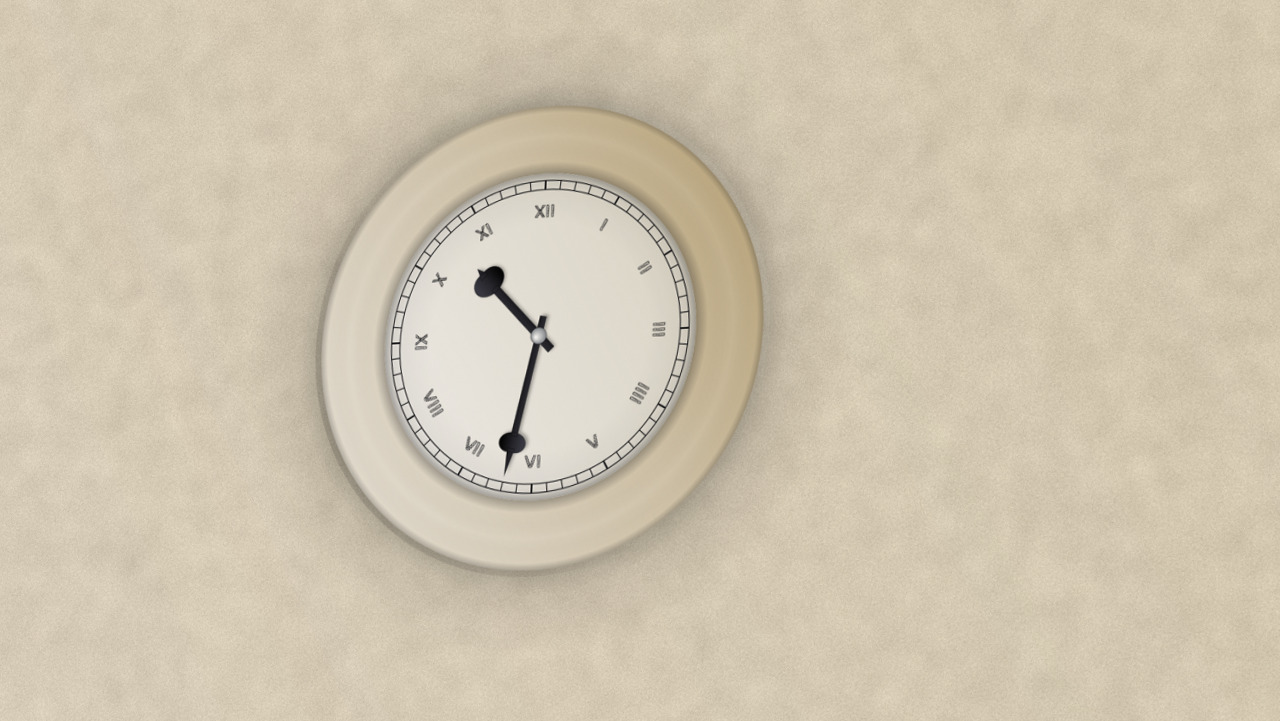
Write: 10 h 32 min
